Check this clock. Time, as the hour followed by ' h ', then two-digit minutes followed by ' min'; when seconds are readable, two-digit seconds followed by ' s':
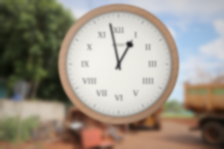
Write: 12 h 58 min
